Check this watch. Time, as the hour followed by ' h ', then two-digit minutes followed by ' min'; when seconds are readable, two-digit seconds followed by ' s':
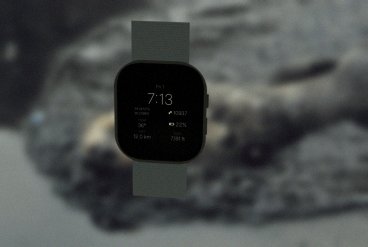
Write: 7 h 13 min
